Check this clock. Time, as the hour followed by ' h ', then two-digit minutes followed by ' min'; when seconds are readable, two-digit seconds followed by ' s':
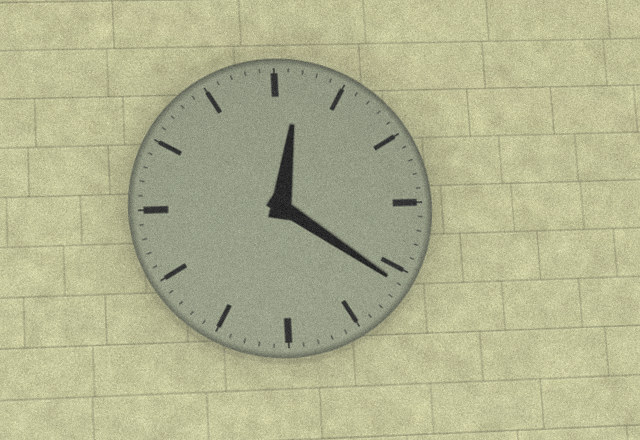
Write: 12 h 21 min
